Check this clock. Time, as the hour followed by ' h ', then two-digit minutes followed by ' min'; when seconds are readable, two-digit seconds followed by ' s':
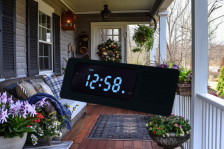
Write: 12 h 58 min
